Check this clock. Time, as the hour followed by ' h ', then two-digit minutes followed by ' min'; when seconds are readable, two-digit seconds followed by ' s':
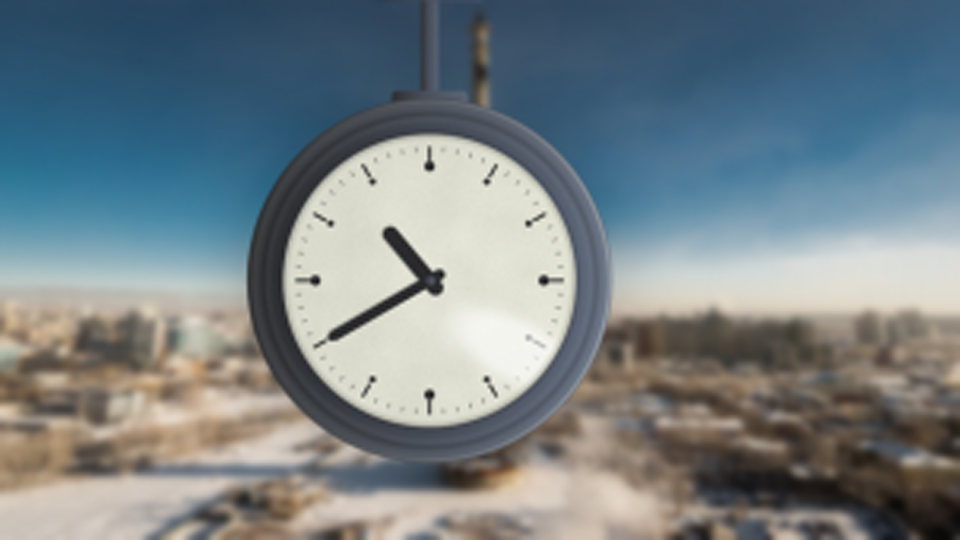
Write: 10 h 40 min
